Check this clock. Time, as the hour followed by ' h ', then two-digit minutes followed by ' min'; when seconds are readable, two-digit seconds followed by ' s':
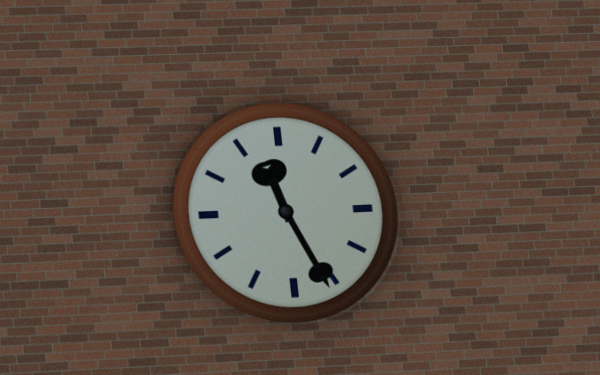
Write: 11 h 26 min
